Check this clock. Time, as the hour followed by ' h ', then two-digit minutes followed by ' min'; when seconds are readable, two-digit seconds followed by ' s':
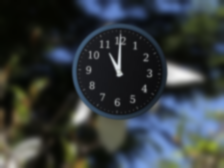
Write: 11 h 00 min
